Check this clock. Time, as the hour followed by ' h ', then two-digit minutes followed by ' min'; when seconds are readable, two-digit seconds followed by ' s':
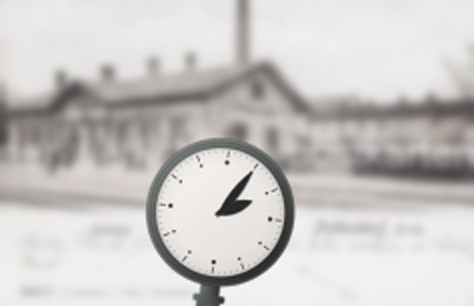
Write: 2 h 05 min
